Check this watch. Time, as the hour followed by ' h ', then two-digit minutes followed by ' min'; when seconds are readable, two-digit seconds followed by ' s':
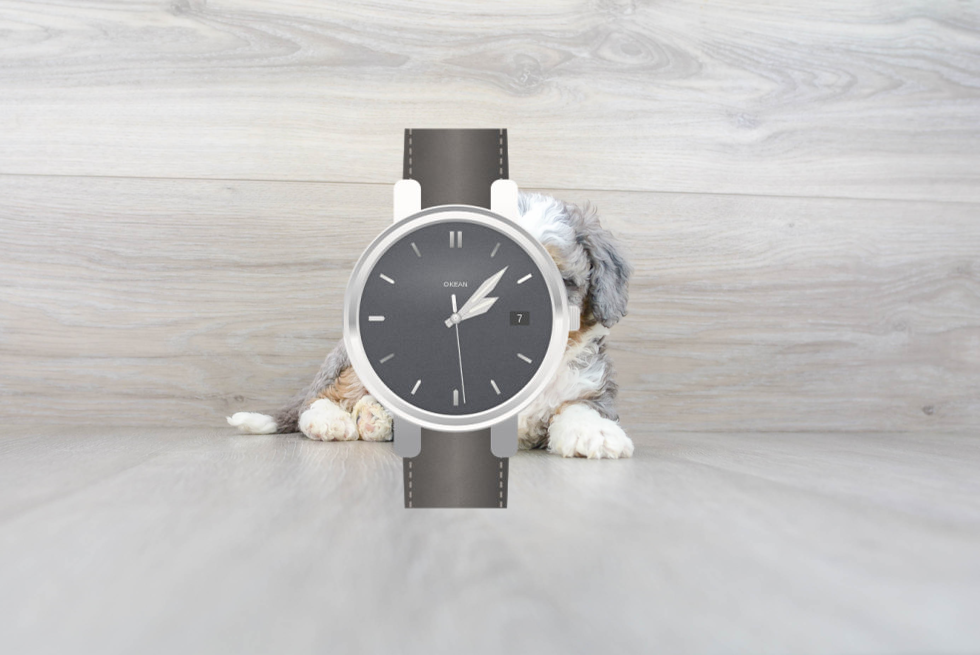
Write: 2 h 07 min 29 s
